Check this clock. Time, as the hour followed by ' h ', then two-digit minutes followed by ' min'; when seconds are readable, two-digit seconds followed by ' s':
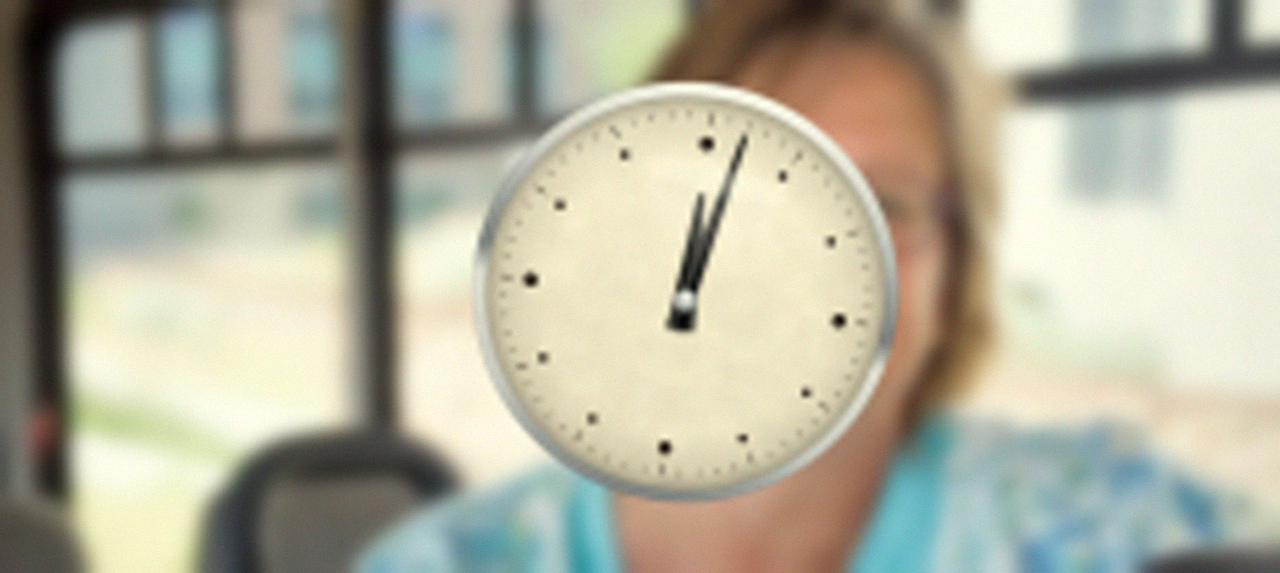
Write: 12 h 02 min
